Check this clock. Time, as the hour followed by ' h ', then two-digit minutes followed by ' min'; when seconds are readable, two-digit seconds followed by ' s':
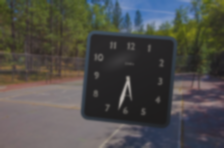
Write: 5 h 32 min
